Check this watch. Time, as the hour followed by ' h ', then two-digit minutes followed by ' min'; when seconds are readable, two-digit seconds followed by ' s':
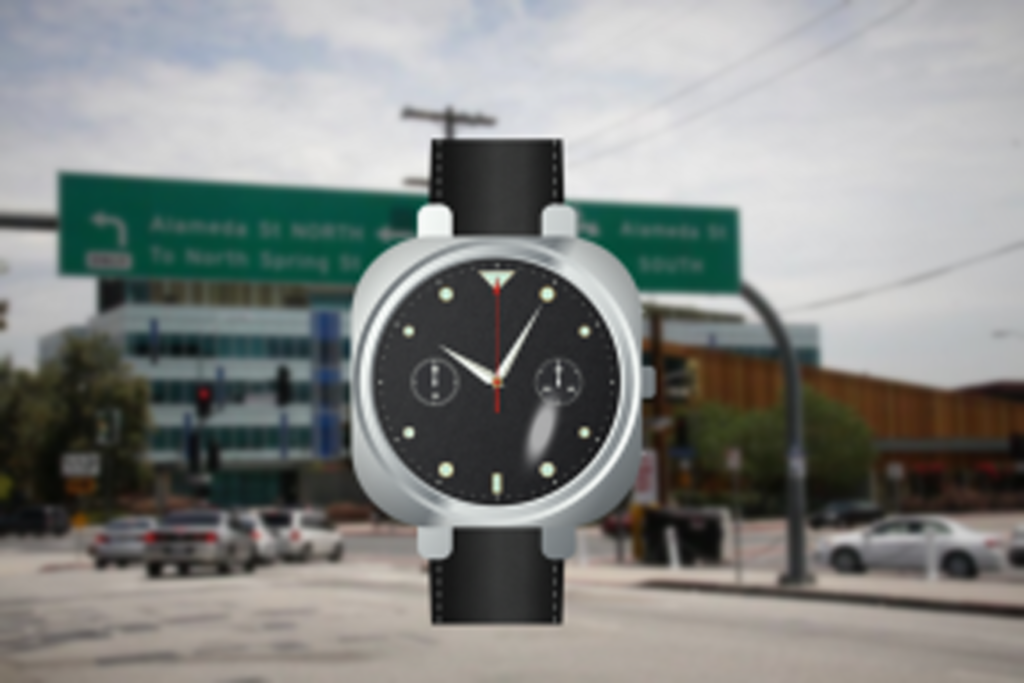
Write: 10 h 05 min
